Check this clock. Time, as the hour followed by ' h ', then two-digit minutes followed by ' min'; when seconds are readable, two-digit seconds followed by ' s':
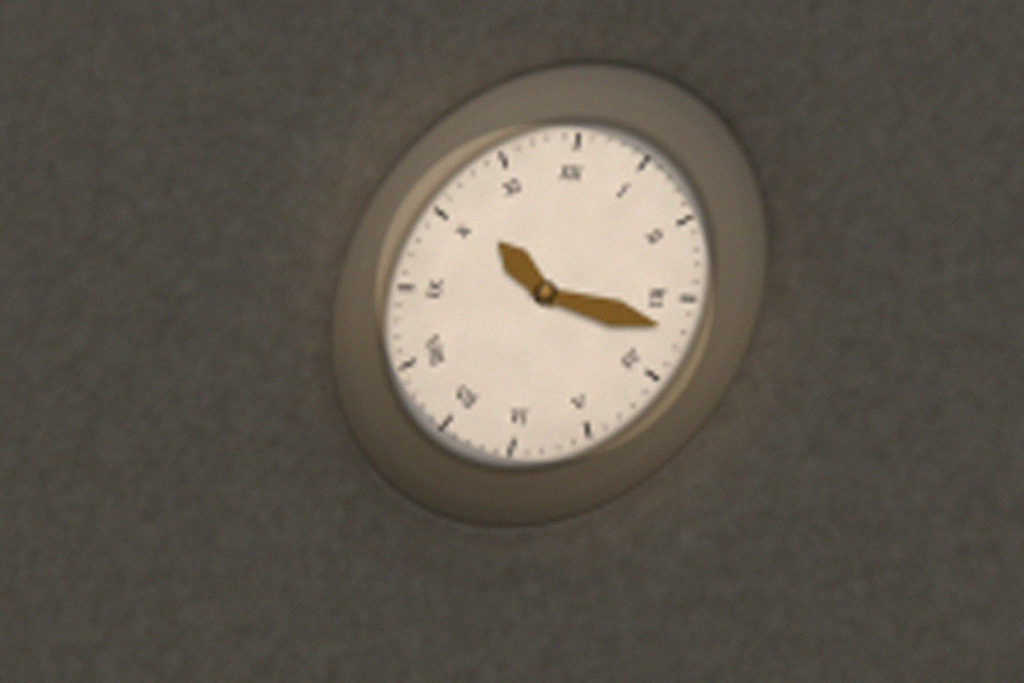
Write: 10 h 17 min
